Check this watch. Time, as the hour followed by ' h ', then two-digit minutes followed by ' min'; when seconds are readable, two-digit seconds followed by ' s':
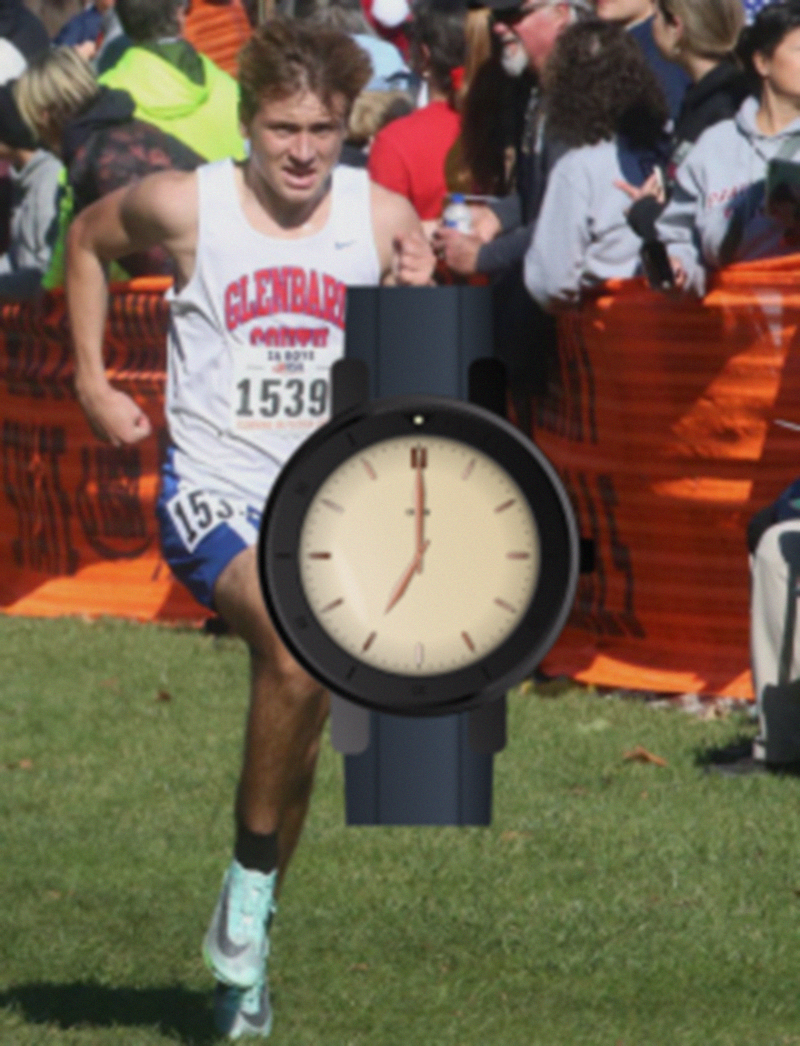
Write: 7 h 00 min
